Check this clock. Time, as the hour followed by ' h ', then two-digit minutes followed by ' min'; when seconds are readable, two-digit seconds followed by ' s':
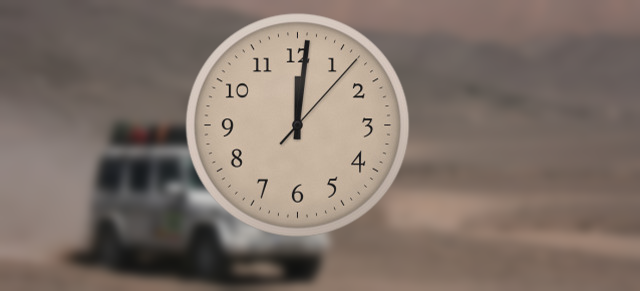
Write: 12 h 01 min 07 s
